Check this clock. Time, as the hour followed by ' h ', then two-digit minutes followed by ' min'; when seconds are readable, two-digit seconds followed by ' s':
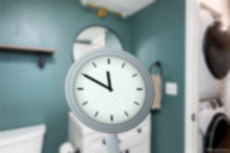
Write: 11 h 50 min
